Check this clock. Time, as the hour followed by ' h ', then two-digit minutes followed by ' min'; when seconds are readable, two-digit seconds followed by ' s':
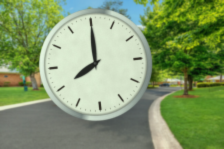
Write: 8 h 00 min
